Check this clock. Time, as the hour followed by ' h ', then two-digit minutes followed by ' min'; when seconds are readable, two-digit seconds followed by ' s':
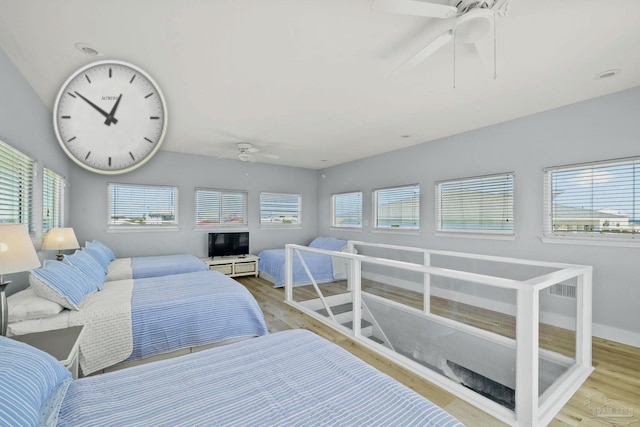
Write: 12 h 51 min
